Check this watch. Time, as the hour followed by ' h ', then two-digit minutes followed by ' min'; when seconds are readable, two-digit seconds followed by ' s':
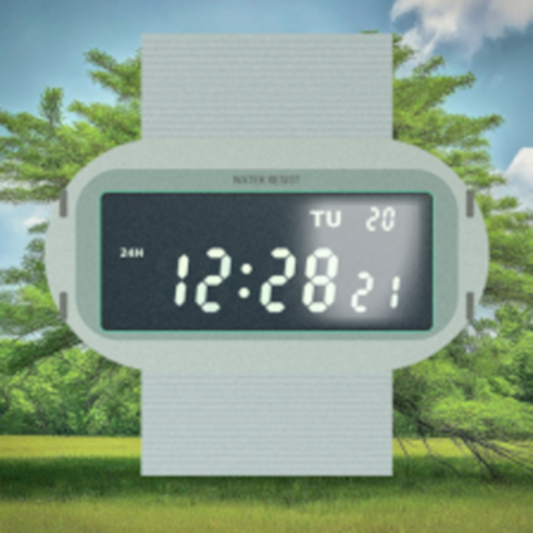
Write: 12 h 28 min 21 s
